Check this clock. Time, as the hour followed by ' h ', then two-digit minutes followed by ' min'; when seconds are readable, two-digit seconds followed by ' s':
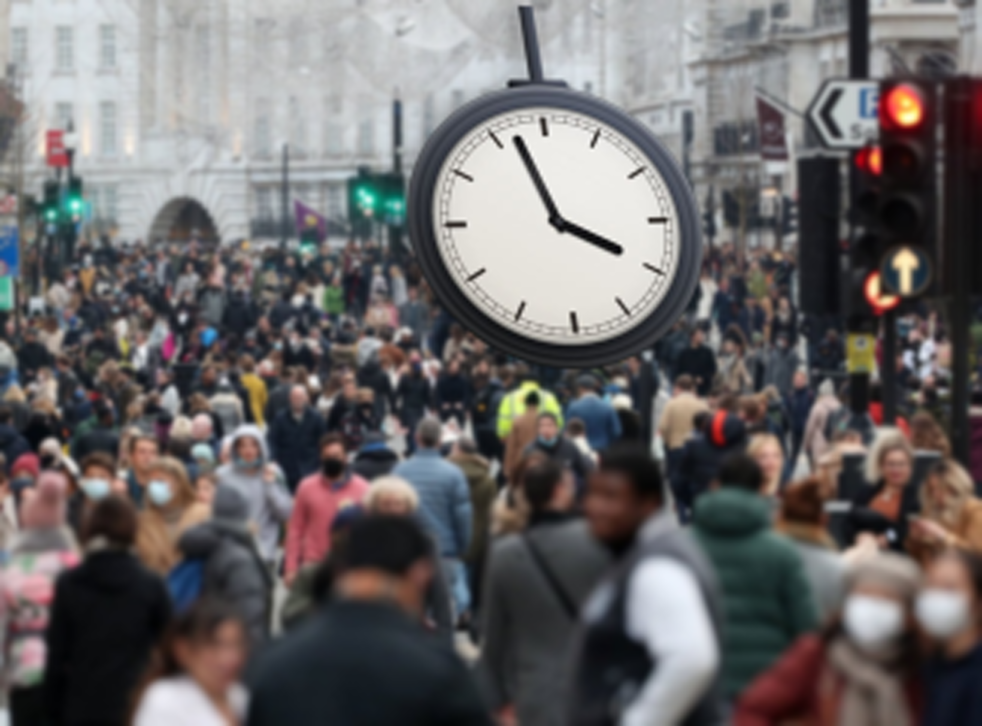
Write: 3 h 57 min
